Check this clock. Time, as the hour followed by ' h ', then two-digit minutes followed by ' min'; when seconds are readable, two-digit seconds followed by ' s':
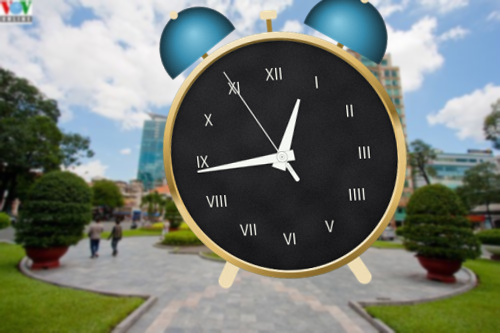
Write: 12 h 43 min 55 s
